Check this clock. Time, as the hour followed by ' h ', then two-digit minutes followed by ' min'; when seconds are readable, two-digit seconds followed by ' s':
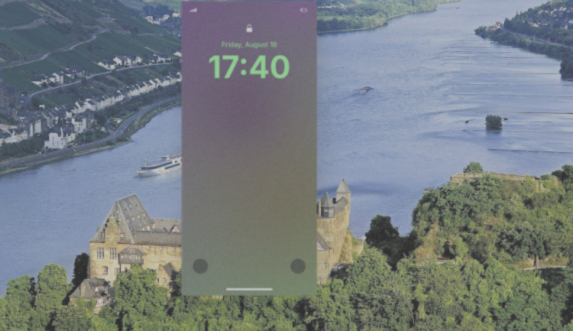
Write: 17 h 40 min
